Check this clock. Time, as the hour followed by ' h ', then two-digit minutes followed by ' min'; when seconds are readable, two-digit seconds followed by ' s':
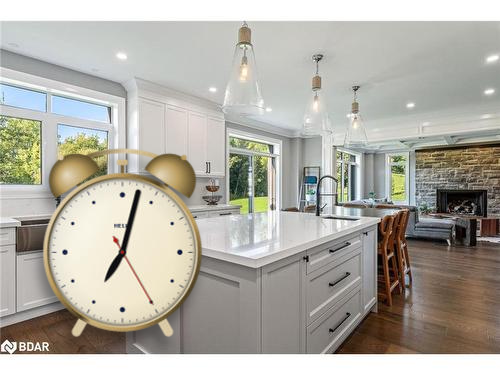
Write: 7 h 02 min 25 s
